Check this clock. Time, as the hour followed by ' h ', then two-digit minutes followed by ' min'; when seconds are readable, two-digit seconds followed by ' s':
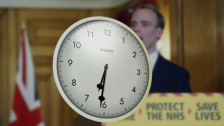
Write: 6 h 31 min
